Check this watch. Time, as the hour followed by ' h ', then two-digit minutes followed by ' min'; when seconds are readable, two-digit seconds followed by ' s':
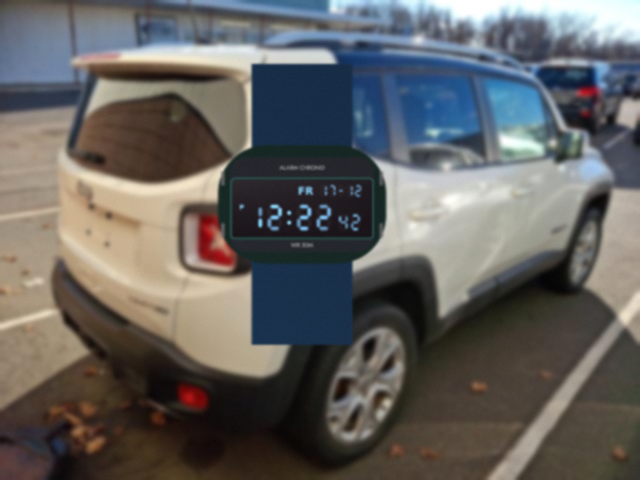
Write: 12 h 22 min 42 s
